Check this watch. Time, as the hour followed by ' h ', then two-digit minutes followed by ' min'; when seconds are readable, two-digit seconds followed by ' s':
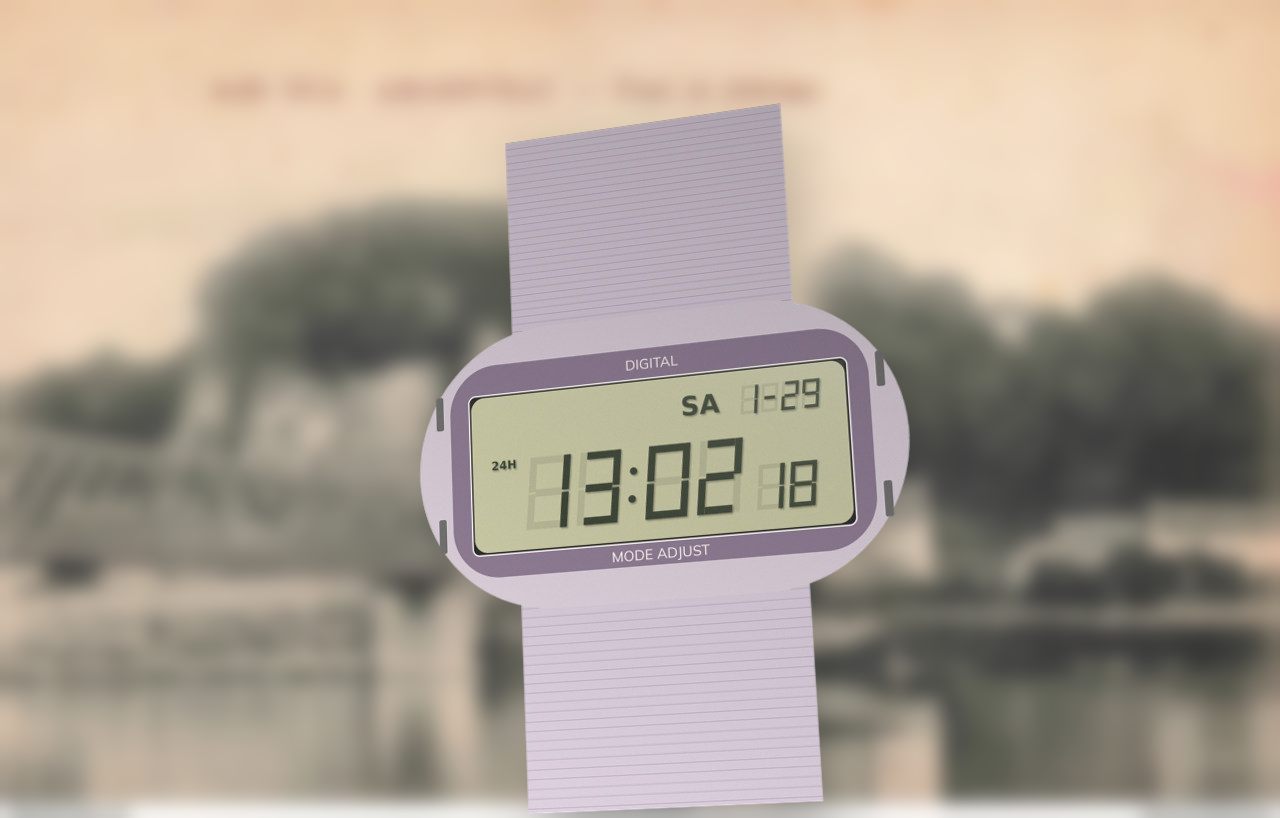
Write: 13 h 02 min 18 s
